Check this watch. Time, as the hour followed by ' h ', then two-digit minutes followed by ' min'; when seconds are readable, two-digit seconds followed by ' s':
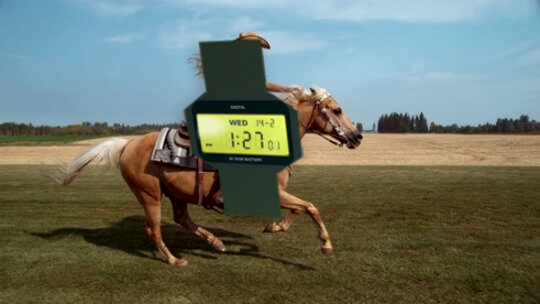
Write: 1 h 27 min
